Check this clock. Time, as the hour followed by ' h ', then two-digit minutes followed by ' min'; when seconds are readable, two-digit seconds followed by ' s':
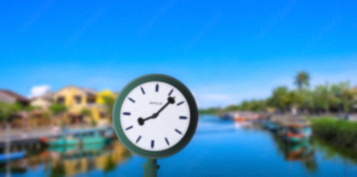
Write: 8 h 07 min
